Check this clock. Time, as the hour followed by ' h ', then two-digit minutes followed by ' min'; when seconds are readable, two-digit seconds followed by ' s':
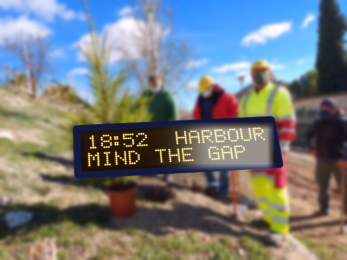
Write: 18 h 52 min
